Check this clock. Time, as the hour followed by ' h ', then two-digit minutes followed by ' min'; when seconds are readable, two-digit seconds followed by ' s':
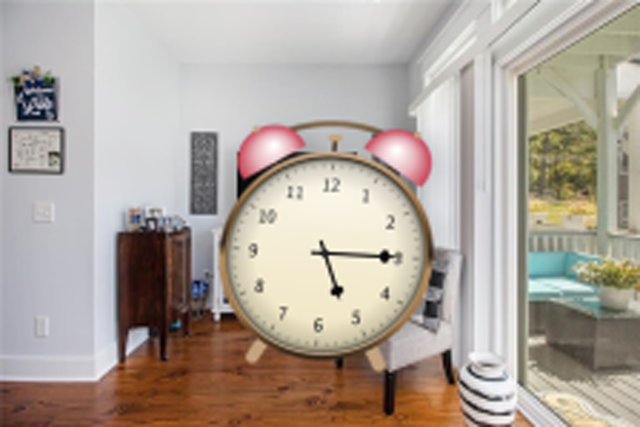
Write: 5 h 15 min
